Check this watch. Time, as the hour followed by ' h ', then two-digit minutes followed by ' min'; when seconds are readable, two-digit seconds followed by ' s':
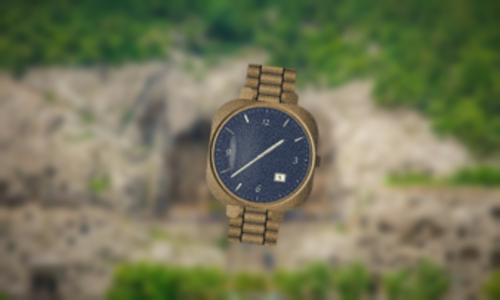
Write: 1 h 38 min
